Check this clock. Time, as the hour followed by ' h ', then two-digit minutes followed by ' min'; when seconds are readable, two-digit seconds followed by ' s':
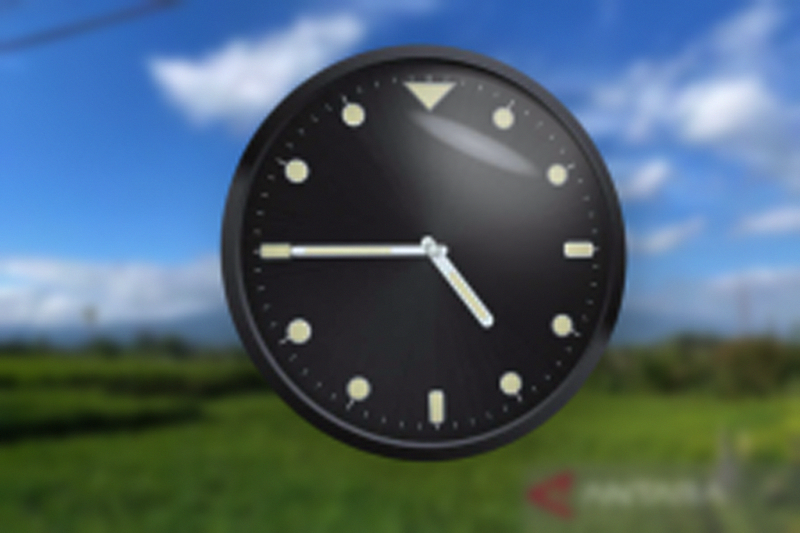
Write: 4 h 45 min
